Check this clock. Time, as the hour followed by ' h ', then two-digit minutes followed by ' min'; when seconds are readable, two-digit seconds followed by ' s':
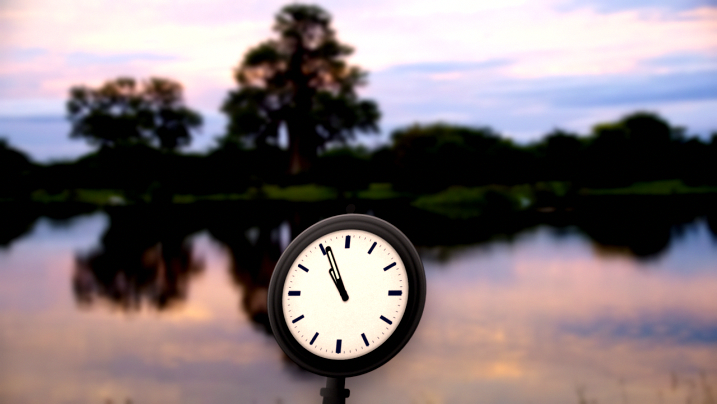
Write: 10 h 56 min
